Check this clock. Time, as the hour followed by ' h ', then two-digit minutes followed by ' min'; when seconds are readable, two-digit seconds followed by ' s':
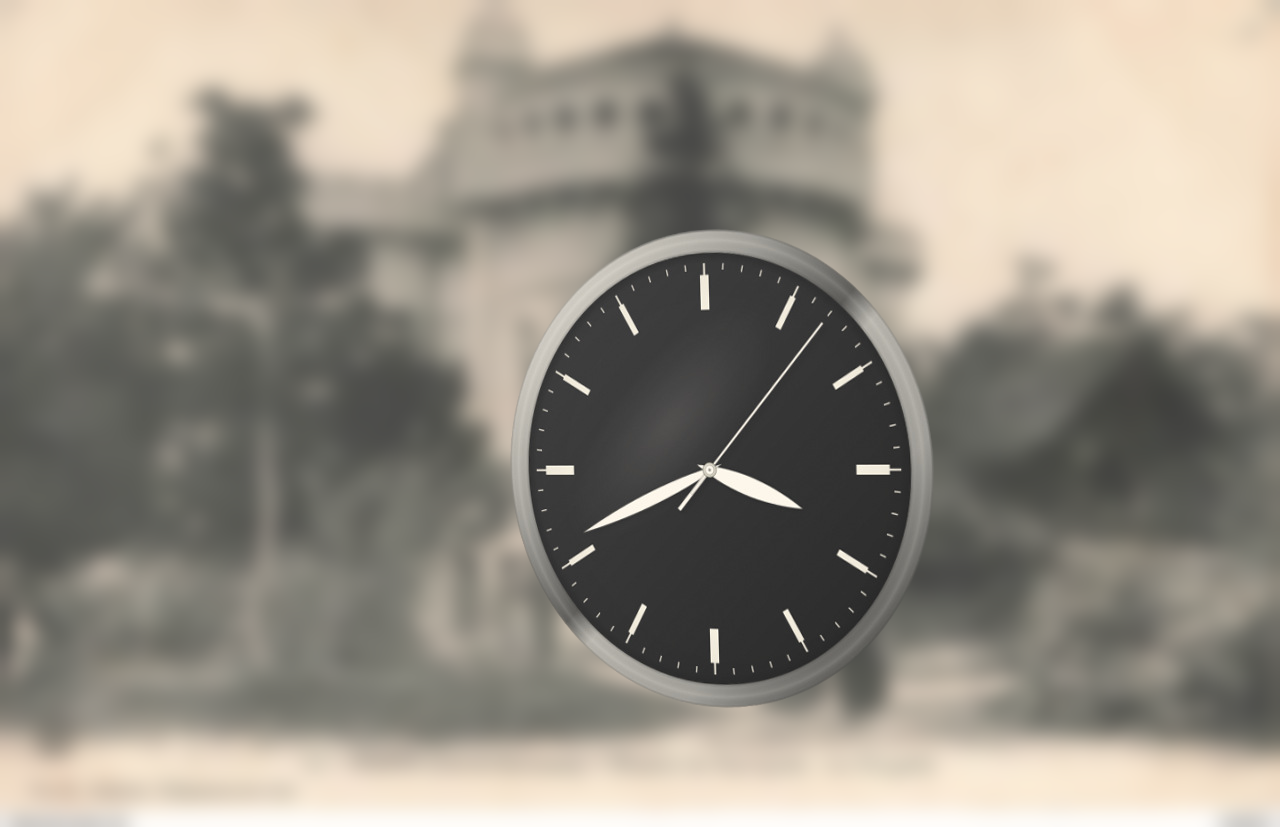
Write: 3 h 41 min 07 s
